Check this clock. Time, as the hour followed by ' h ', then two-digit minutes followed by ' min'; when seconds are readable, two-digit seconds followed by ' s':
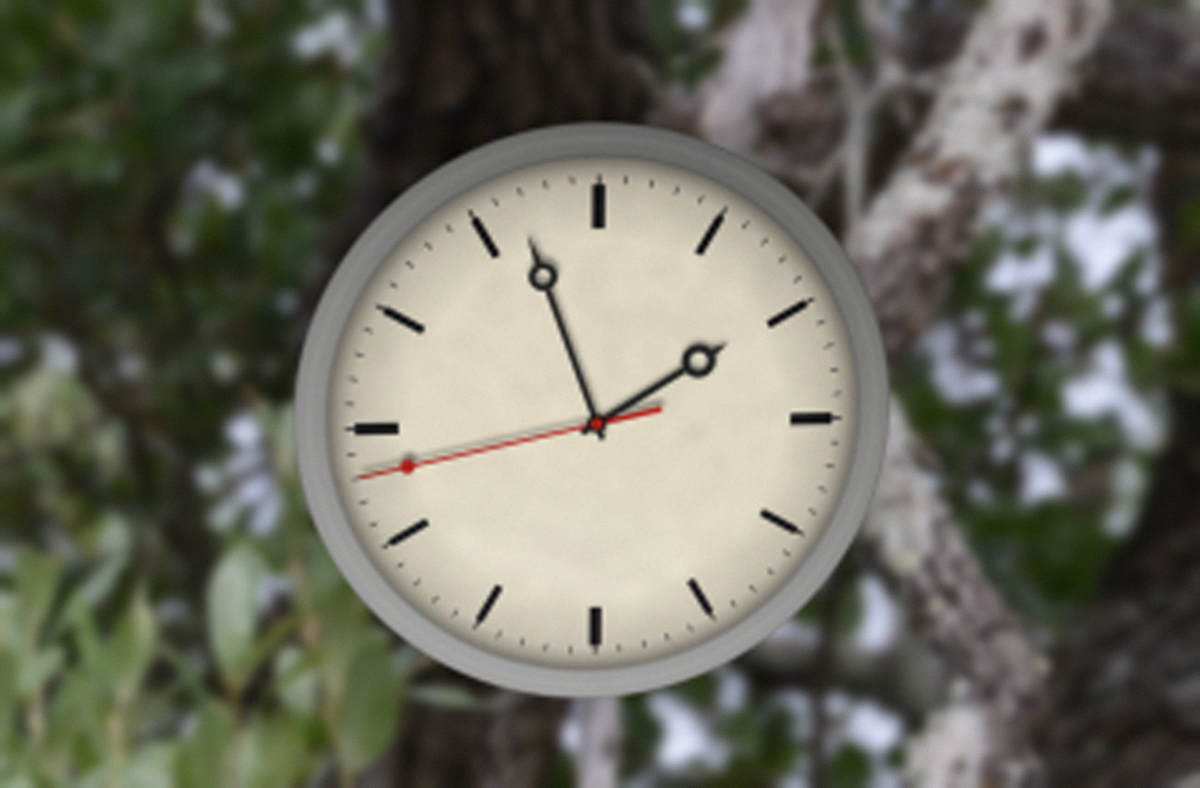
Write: 1 h 56 min 43 s
